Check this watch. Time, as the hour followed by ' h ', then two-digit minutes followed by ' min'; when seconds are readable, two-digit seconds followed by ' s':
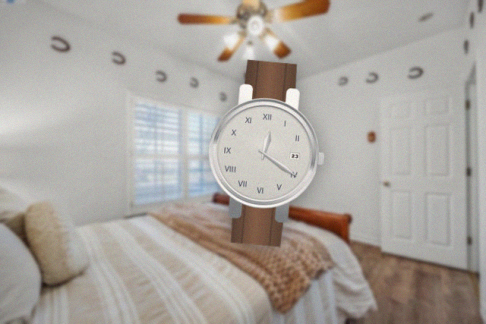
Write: 12 h 20 min
